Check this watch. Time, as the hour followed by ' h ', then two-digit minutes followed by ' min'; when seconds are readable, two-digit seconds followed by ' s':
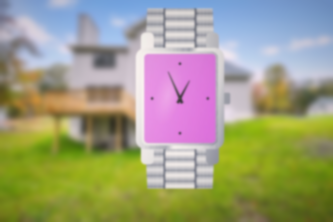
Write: 12 h 56 min
